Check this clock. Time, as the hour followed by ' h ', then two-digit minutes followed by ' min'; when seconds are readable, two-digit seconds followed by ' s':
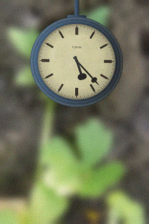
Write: 5 h 23 min
